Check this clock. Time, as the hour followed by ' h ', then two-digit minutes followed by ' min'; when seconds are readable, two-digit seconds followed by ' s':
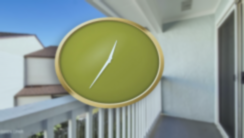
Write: 12 h 35 min
